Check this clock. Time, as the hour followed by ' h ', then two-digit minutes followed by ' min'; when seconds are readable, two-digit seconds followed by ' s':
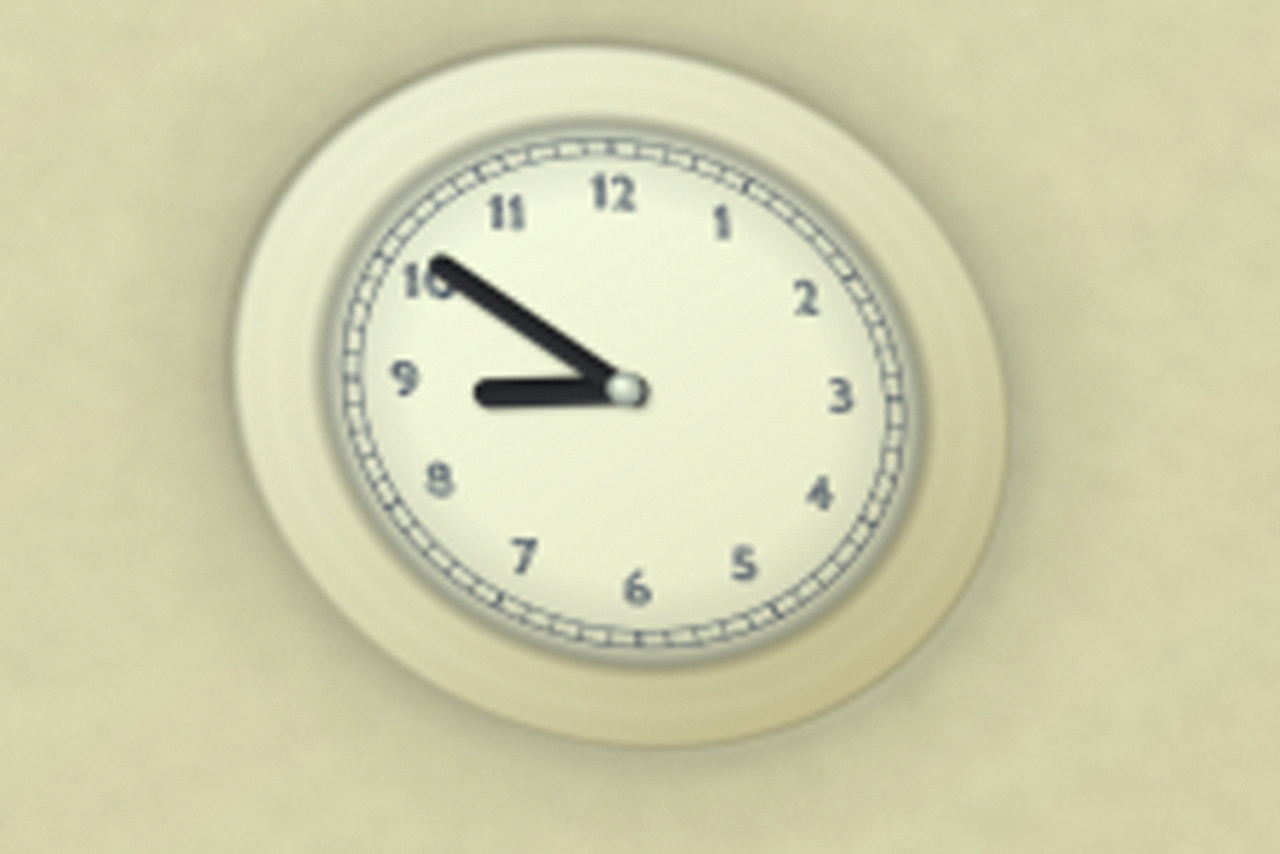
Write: 8 h 51 min
